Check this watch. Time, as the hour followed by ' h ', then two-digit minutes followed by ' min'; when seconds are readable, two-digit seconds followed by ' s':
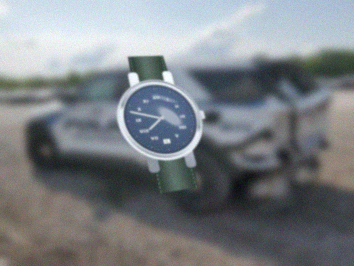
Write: 7 h 48 min
